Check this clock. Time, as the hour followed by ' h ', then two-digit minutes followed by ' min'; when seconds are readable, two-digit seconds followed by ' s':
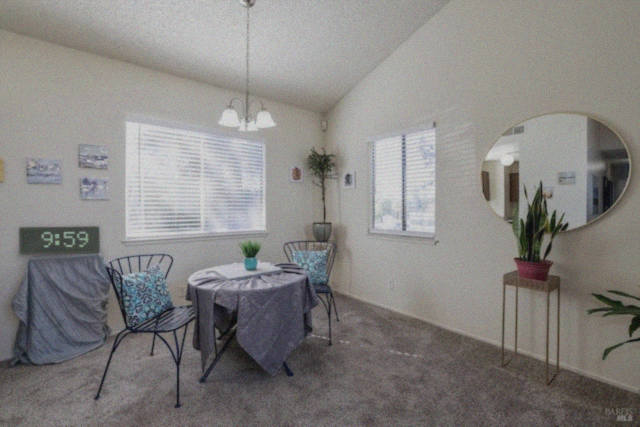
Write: 9 h 59 min
